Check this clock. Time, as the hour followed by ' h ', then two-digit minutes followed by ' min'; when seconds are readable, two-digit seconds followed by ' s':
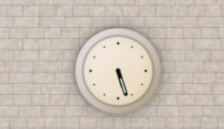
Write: 5 h 27 min
